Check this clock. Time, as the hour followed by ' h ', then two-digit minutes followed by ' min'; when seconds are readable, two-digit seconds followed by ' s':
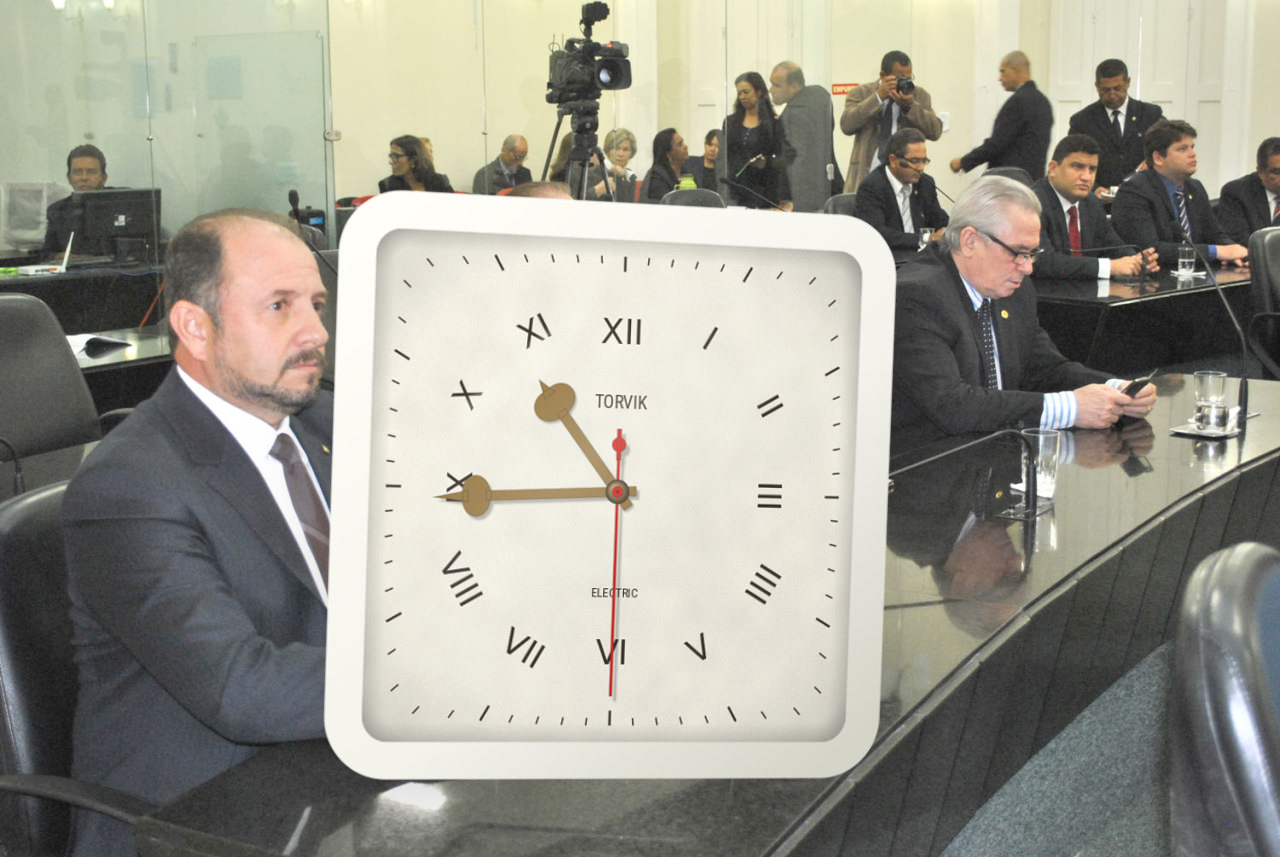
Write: 10 h 44 min 30 s
